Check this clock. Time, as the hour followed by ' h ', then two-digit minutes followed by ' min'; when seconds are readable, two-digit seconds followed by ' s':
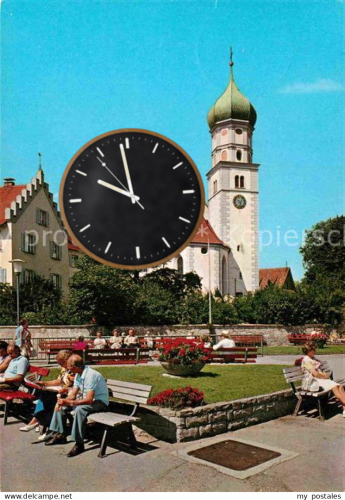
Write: 9 h 58 min 54 s
